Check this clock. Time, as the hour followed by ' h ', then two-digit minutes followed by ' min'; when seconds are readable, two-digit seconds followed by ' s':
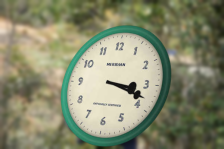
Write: 3 h 18 min
